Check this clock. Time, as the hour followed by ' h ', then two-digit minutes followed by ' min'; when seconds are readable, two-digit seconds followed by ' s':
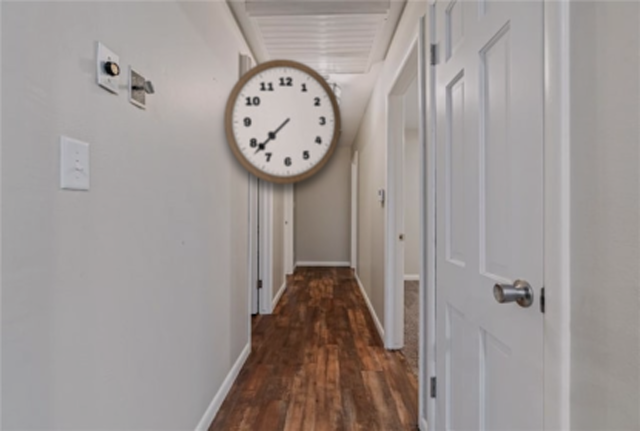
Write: 7 h 38 min
